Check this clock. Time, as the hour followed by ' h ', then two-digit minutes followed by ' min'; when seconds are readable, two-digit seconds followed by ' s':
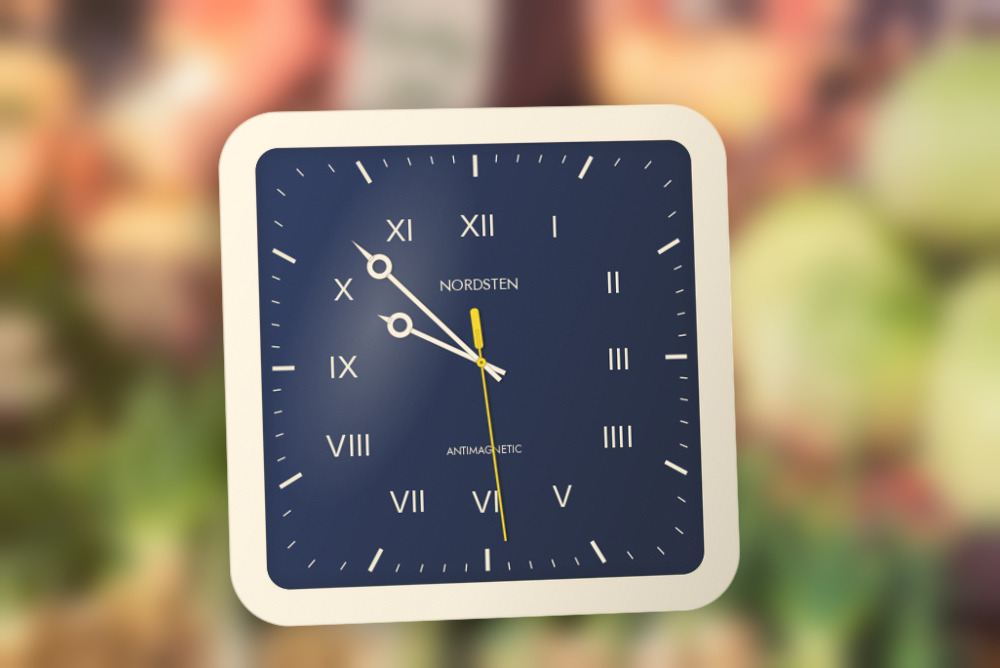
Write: 9 h 52 min 29 s
